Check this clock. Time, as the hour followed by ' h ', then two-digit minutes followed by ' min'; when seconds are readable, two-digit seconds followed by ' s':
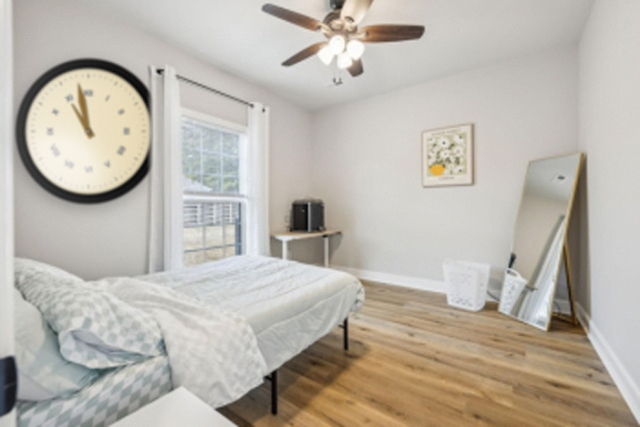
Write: 10 h 58 min
